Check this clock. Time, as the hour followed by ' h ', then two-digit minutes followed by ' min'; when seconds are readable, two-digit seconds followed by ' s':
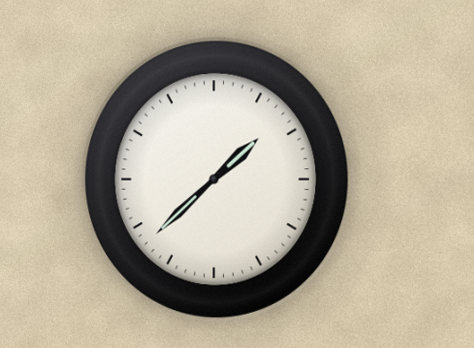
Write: 1 h 38 min
